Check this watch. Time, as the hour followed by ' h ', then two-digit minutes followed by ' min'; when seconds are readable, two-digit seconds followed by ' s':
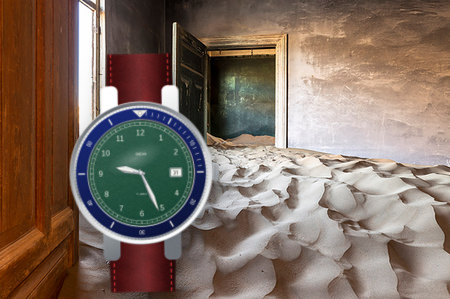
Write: 9 h 26 min
